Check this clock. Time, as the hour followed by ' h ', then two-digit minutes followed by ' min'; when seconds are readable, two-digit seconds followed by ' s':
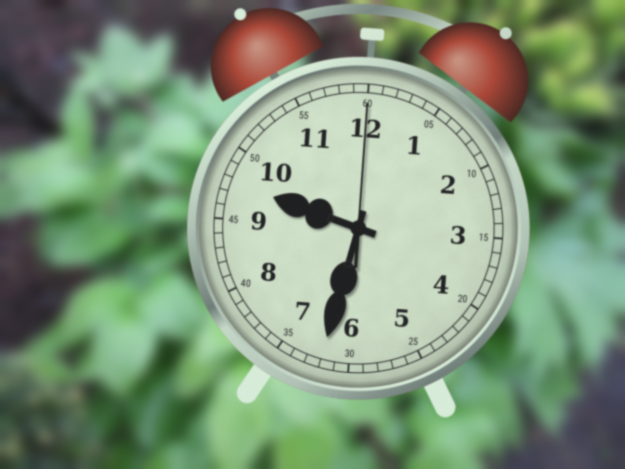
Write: 9 h 32 min 00 s
